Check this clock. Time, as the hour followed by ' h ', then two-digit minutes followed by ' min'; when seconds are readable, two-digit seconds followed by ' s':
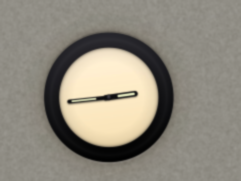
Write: 2 h 44 min
